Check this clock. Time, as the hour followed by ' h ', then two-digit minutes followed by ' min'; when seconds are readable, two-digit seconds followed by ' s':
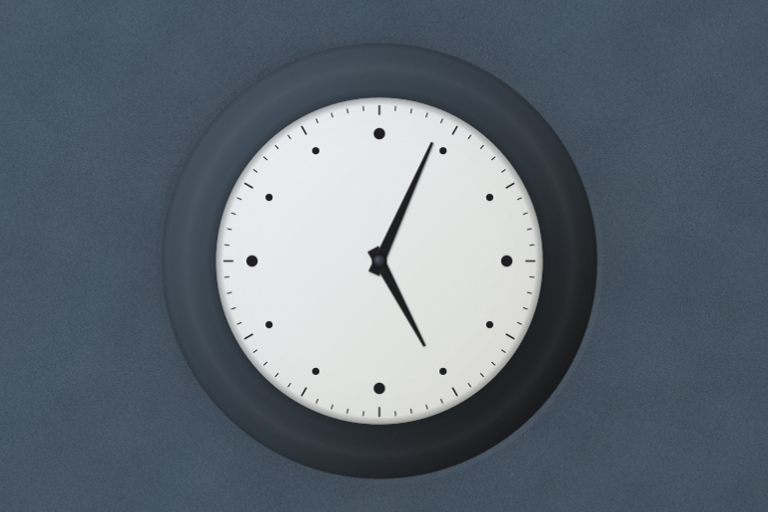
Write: 5 h 04 min
